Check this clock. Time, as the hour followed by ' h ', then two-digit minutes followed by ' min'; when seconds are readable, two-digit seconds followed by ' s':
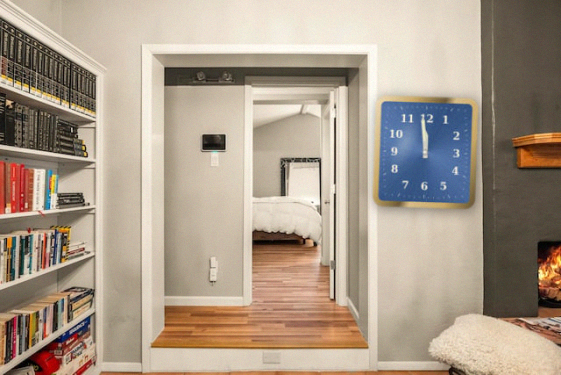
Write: 11 h 59 min
